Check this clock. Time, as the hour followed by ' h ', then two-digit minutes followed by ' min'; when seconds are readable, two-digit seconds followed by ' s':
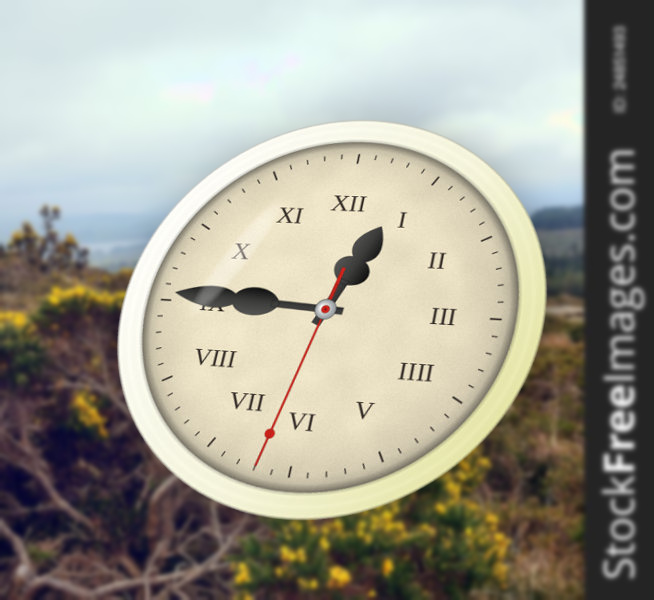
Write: 12 h 45 min 32 s
